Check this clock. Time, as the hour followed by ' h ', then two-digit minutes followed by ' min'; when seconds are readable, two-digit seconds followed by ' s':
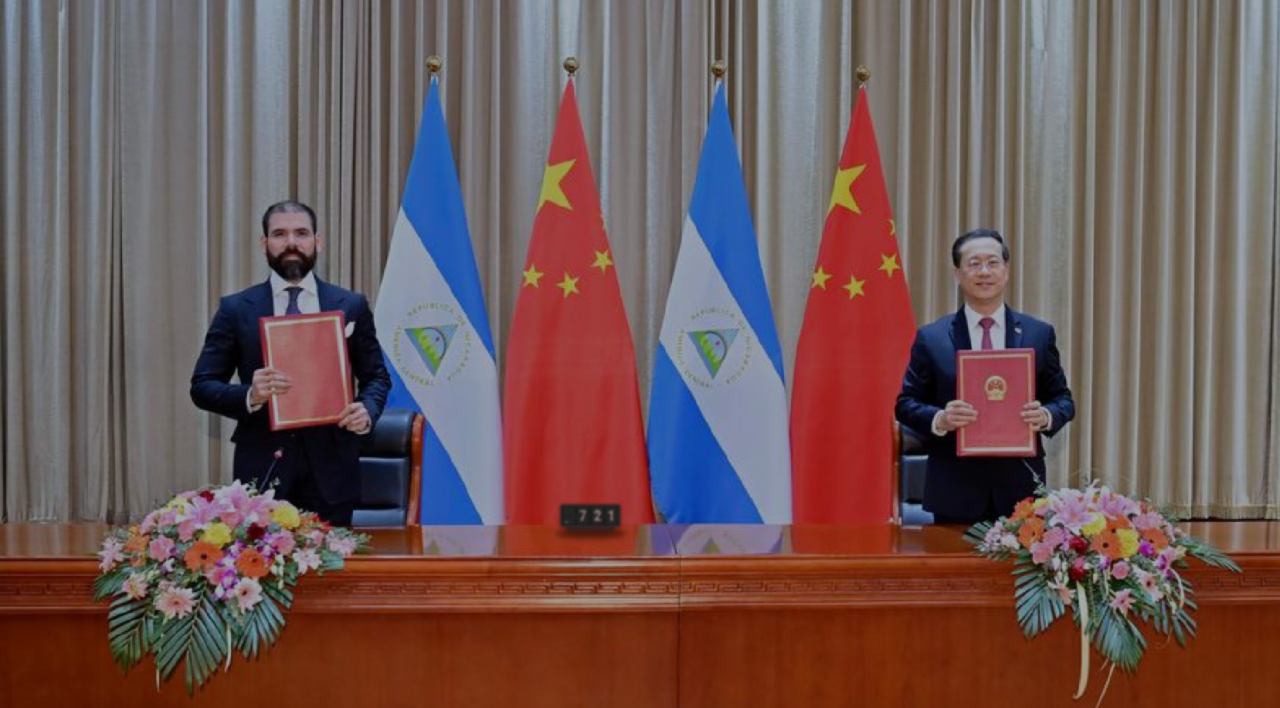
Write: 7 h 21 min
